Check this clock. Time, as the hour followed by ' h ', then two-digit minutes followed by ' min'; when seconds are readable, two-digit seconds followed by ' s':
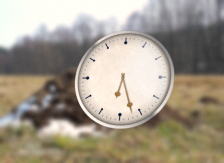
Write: 6 h 27 min
